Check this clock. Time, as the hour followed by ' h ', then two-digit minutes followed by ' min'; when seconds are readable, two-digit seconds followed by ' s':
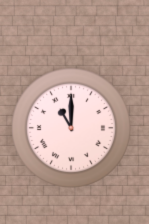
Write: 11 h 00 min
